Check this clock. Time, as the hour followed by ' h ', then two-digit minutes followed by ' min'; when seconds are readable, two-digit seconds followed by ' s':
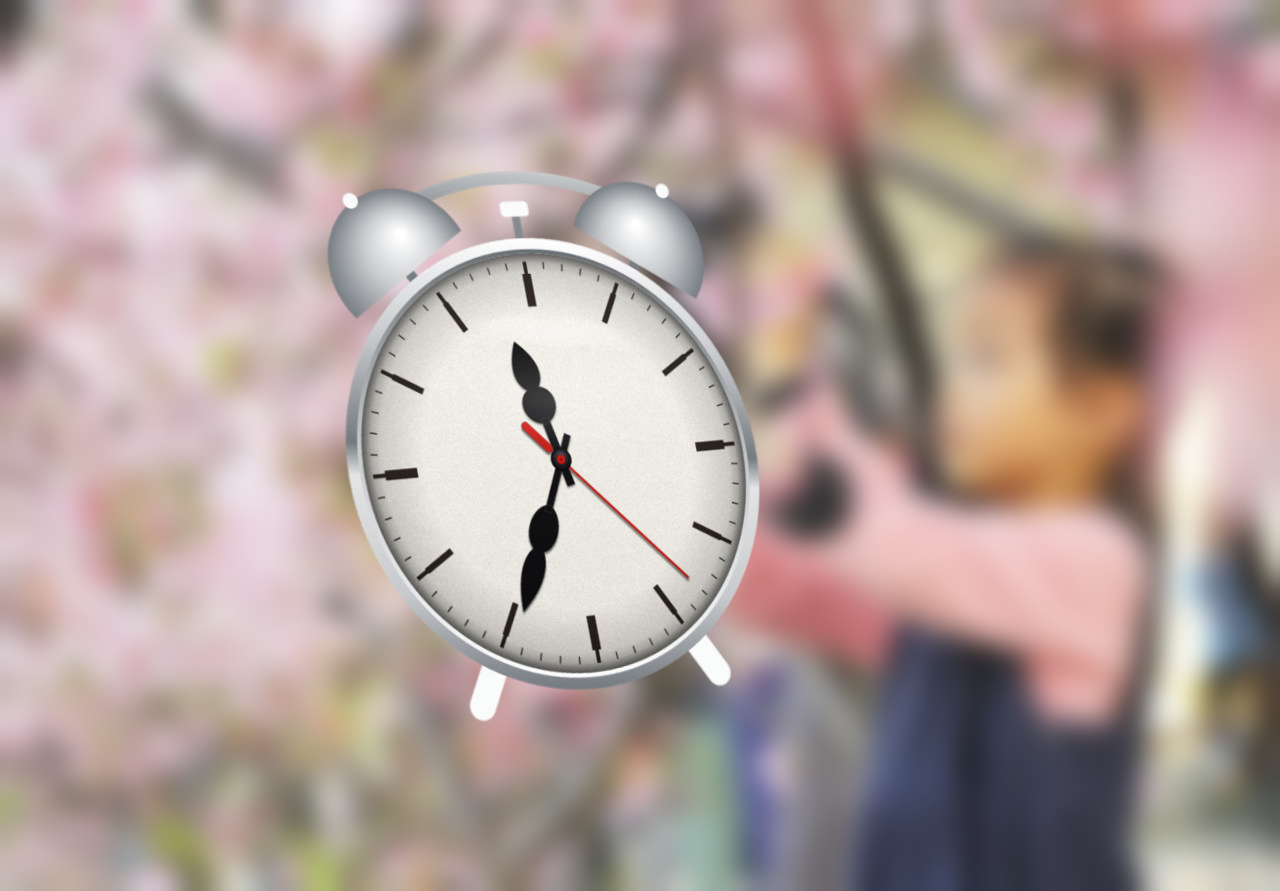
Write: 11 h 34 min 23 s
